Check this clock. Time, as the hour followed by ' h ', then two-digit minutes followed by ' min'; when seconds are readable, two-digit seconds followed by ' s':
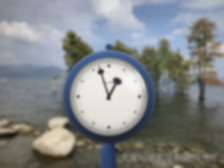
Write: 12 h 57 min
